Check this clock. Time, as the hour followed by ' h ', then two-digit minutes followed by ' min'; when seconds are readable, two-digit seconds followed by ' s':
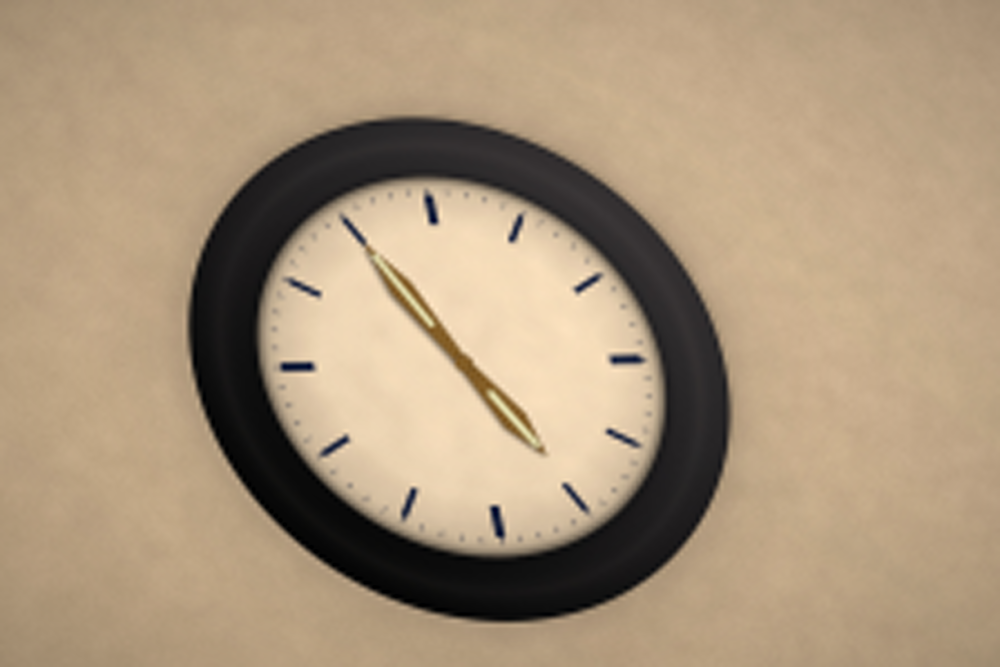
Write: 4 h 55 min
